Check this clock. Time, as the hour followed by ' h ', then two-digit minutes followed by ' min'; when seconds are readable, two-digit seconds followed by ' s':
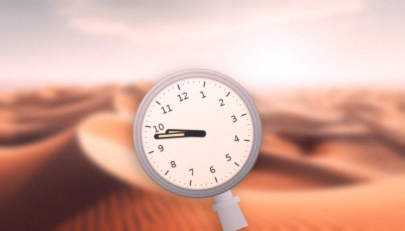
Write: 9 h 48 min
